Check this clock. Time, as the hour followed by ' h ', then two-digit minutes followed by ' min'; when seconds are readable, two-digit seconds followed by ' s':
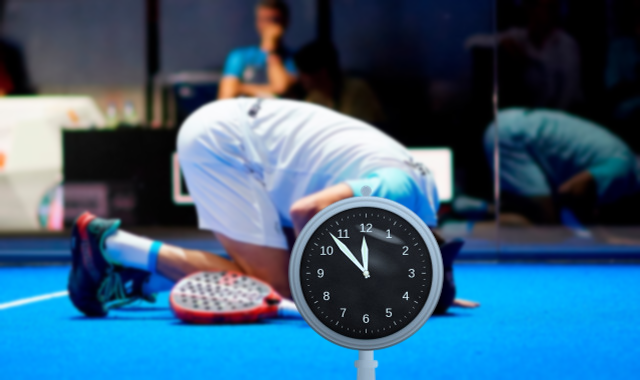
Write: 11 h 53 min
